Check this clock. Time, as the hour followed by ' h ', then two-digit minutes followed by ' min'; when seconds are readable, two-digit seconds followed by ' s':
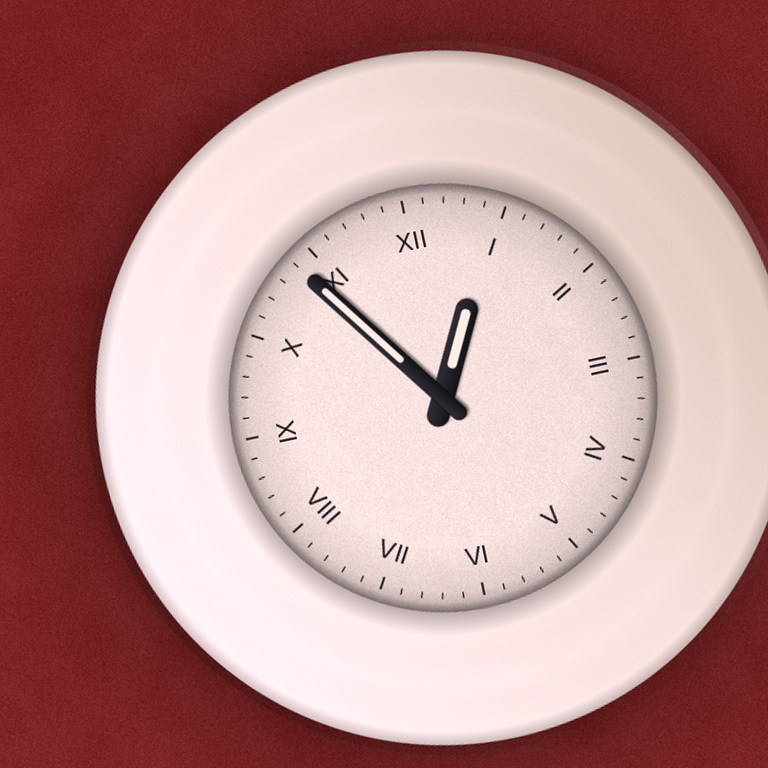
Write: 12 h 54 min
